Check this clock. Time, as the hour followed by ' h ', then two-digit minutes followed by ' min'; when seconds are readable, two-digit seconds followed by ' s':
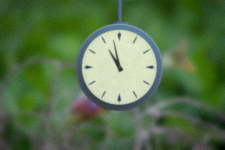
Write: 10 h 58 min
